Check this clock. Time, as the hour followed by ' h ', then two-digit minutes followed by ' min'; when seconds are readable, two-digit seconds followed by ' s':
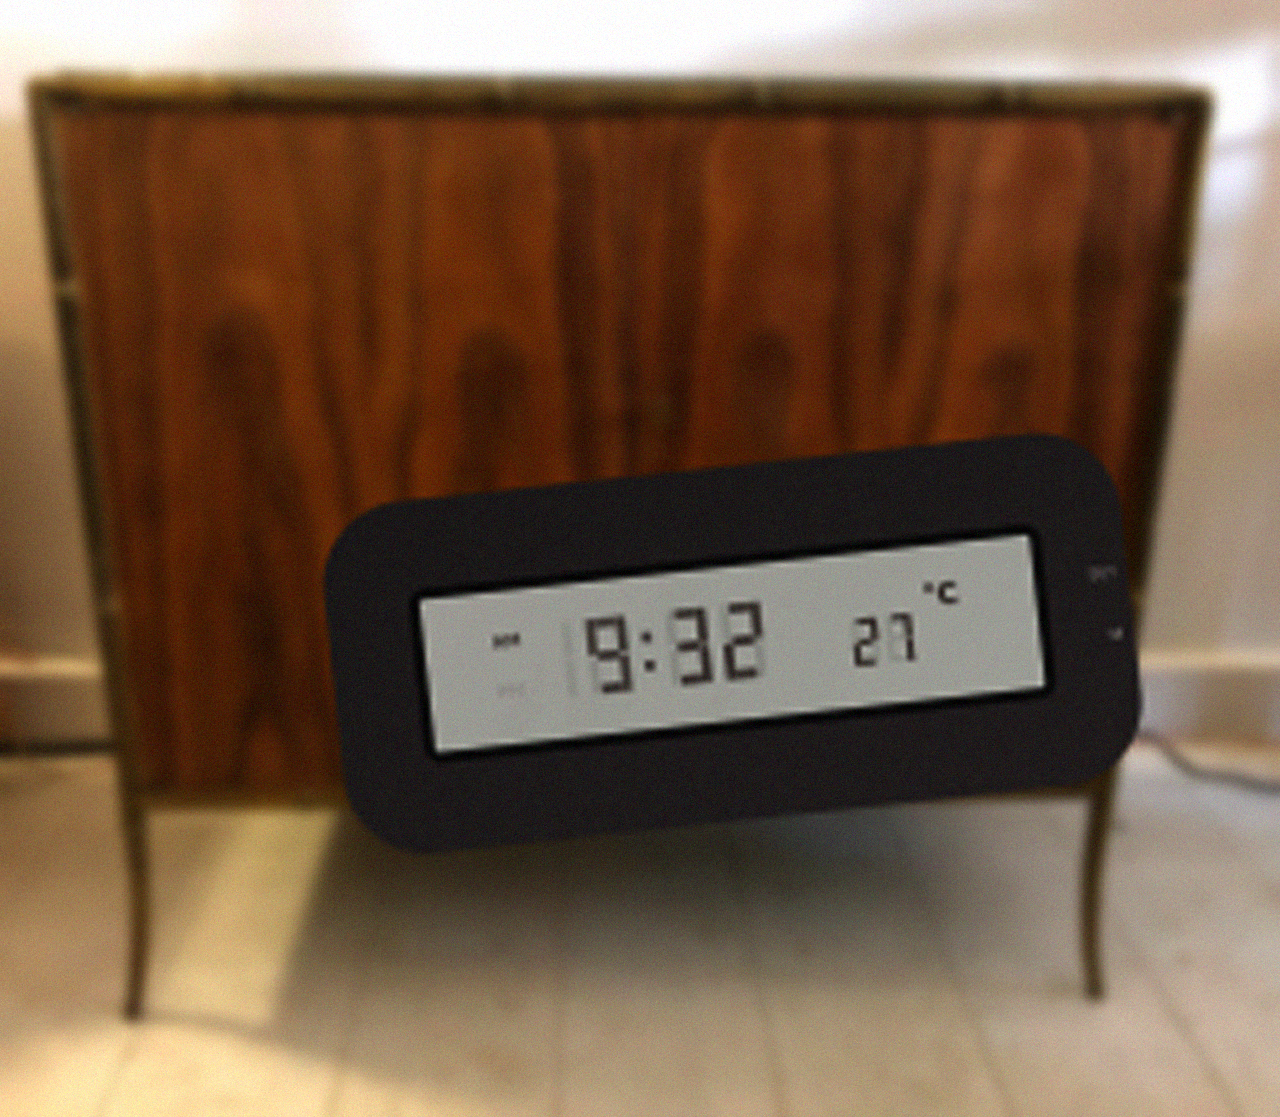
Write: 9 h 32 min
